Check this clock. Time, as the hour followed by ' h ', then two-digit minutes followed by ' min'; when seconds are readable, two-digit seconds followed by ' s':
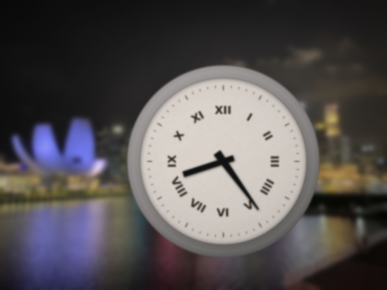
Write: 8 h 24 min
